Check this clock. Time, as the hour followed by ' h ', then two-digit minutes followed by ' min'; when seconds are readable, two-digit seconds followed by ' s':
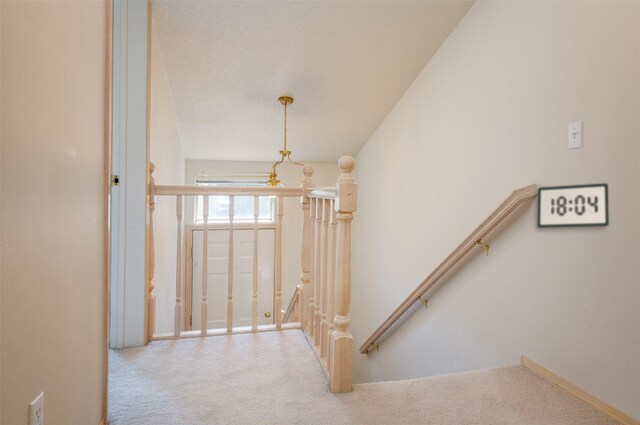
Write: 18 h 04 min
